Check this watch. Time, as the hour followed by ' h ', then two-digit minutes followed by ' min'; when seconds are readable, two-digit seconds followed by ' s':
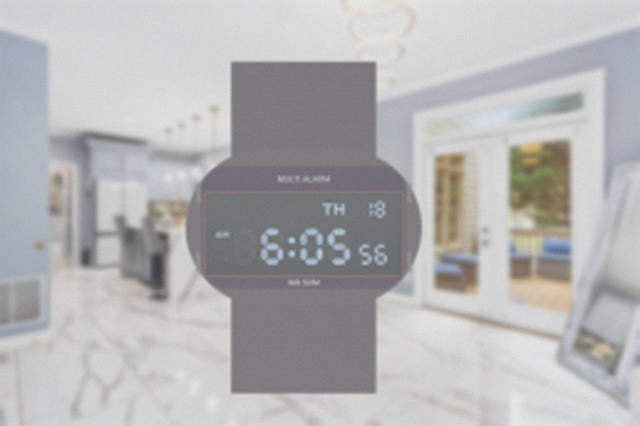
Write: 6 h 05 min 56 s
